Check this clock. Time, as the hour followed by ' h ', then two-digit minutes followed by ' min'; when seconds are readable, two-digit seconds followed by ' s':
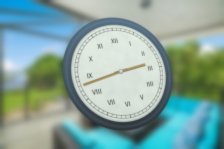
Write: 2 h 43 min
